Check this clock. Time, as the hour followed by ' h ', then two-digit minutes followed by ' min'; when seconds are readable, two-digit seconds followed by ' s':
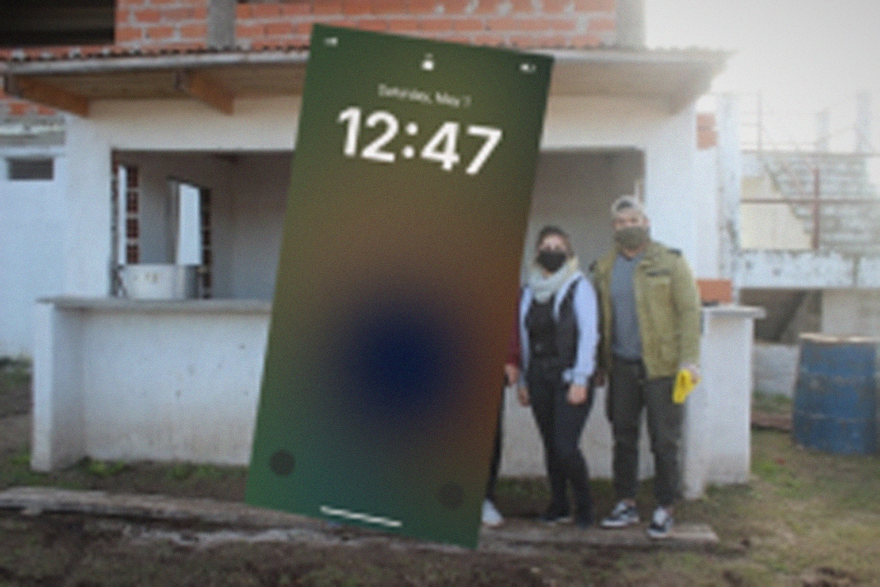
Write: 12 h 47 min
